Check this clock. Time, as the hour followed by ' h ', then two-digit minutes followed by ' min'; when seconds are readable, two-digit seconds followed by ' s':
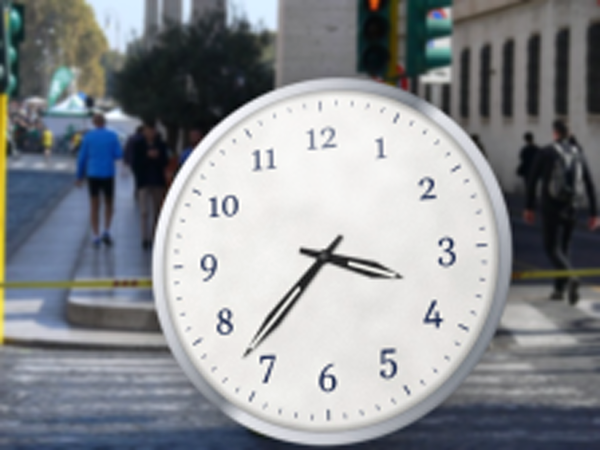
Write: 3 h 37 min
